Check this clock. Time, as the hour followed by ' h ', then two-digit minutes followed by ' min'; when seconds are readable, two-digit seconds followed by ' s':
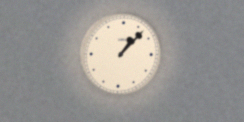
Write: 1 h 07 min
